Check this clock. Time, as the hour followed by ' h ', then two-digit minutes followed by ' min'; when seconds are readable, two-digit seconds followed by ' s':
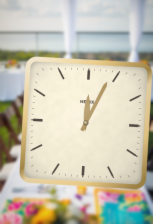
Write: 12 h 04 min
